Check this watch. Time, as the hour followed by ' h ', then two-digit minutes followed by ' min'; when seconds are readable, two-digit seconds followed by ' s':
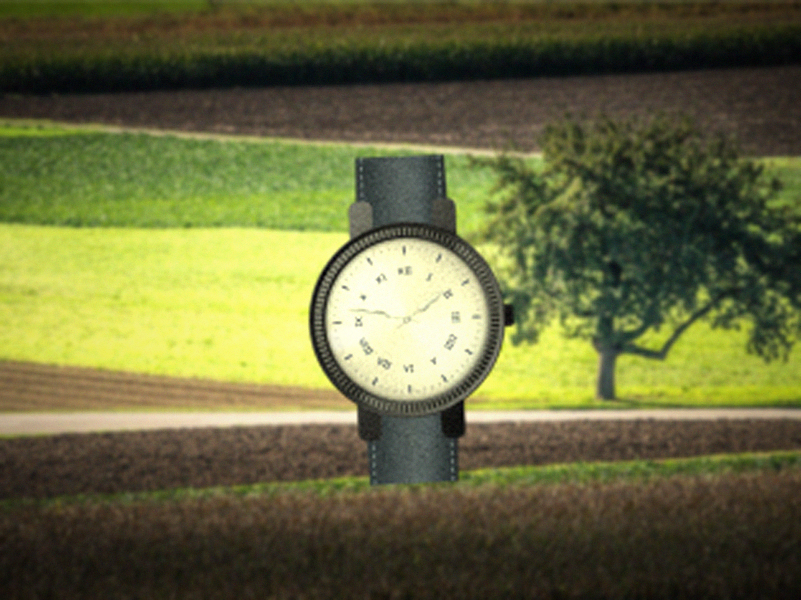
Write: 1 h 47 min
